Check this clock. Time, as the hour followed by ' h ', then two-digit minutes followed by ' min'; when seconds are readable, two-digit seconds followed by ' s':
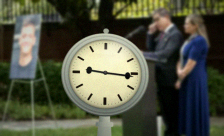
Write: 9 h 16 min
